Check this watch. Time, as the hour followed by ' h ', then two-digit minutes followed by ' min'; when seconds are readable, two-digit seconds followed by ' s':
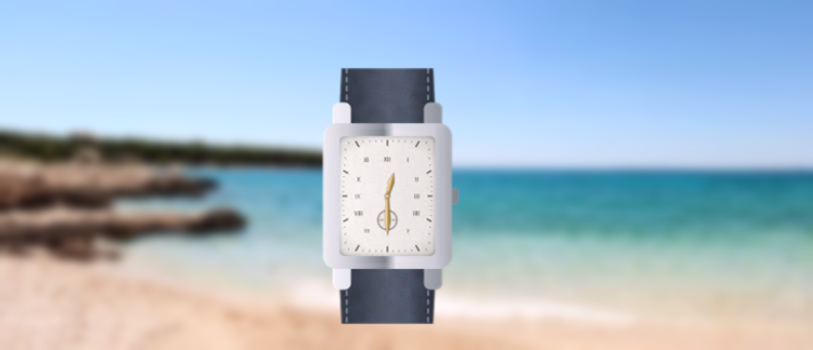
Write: 12 h 30 min
